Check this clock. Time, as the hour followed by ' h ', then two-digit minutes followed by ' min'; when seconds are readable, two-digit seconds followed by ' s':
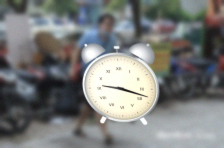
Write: 9 h 18 min
